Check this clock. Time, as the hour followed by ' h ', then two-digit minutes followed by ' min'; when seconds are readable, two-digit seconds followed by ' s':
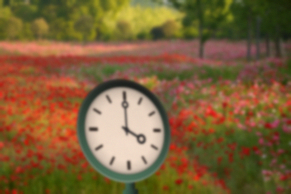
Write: 4 h 00 min
